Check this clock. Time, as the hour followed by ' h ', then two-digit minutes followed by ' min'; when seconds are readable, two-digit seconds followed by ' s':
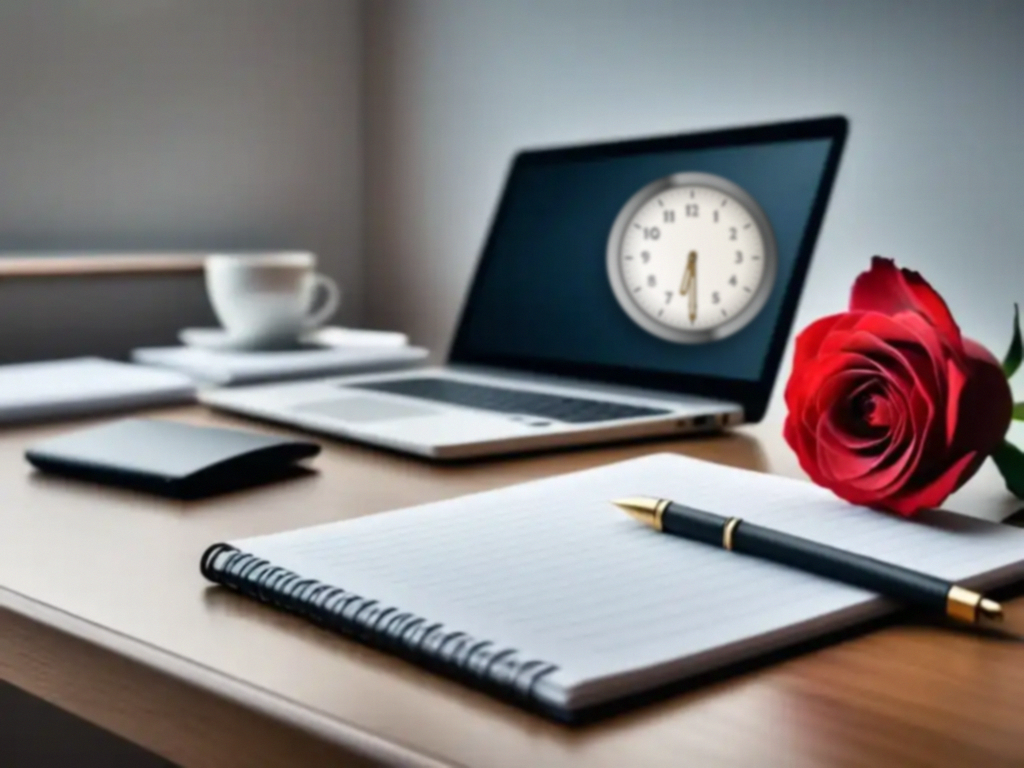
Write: 6 h 30 min
